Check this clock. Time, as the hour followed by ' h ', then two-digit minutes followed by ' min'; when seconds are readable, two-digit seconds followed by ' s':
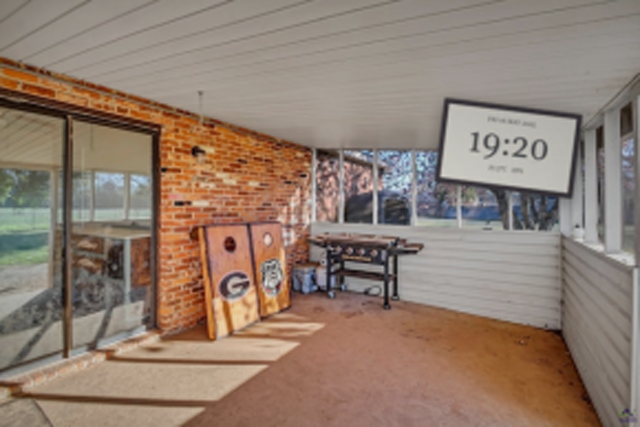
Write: 19 h 20 min
